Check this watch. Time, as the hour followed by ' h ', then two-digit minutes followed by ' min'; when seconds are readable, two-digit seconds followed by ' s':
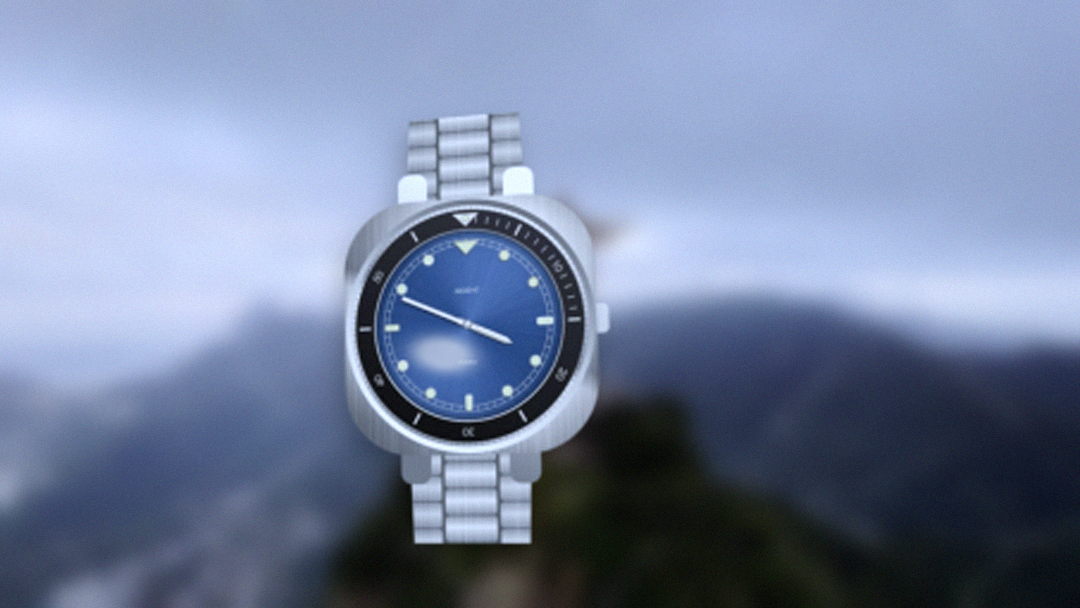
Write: 3 h 49 min
